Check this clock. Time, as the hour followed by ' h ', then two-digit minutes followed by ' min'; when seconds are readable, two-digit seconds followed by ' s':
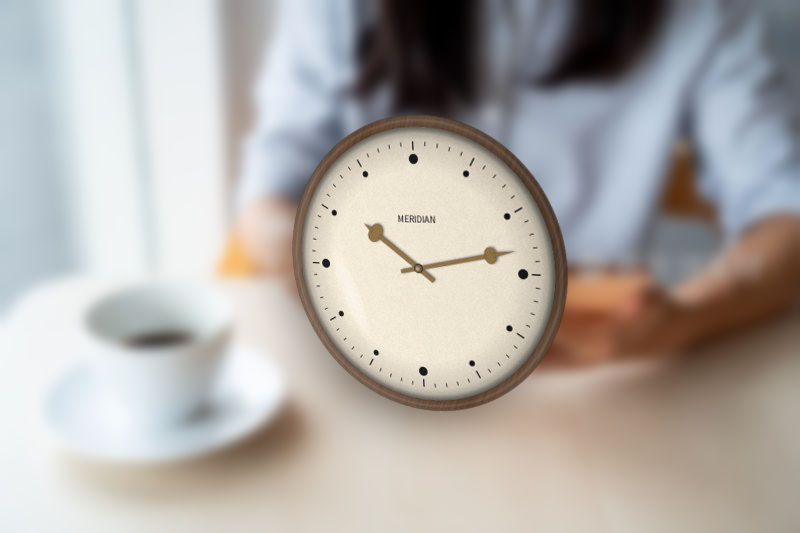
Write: 10 h 13 min
